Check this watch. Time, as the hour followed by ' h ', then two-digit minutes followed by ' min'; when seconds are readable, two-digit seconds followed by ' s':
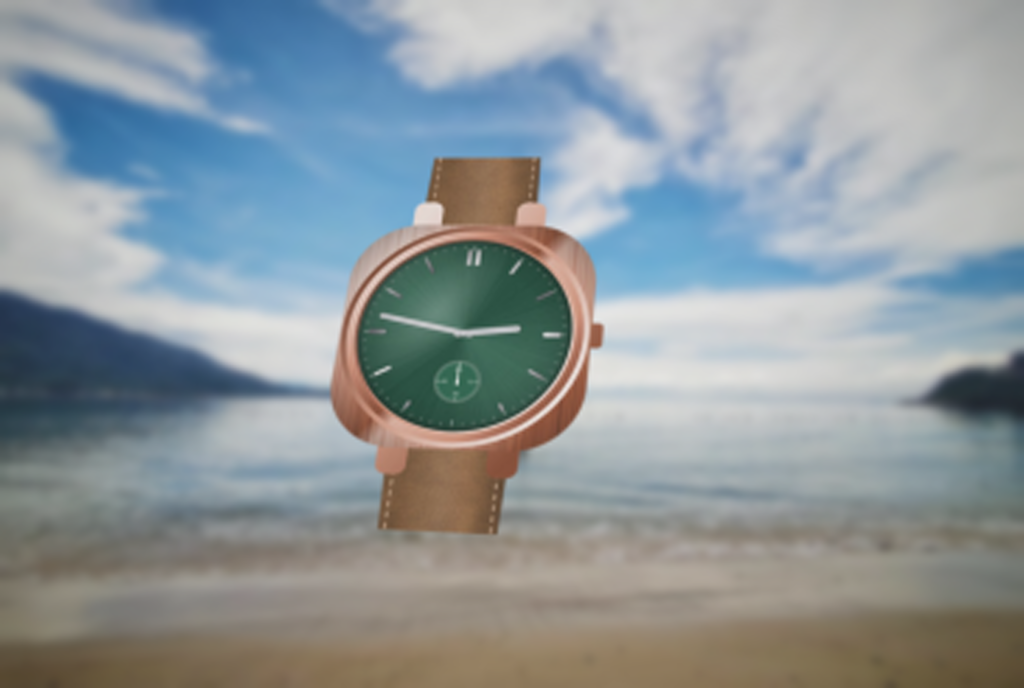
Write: 2 h 47 min
